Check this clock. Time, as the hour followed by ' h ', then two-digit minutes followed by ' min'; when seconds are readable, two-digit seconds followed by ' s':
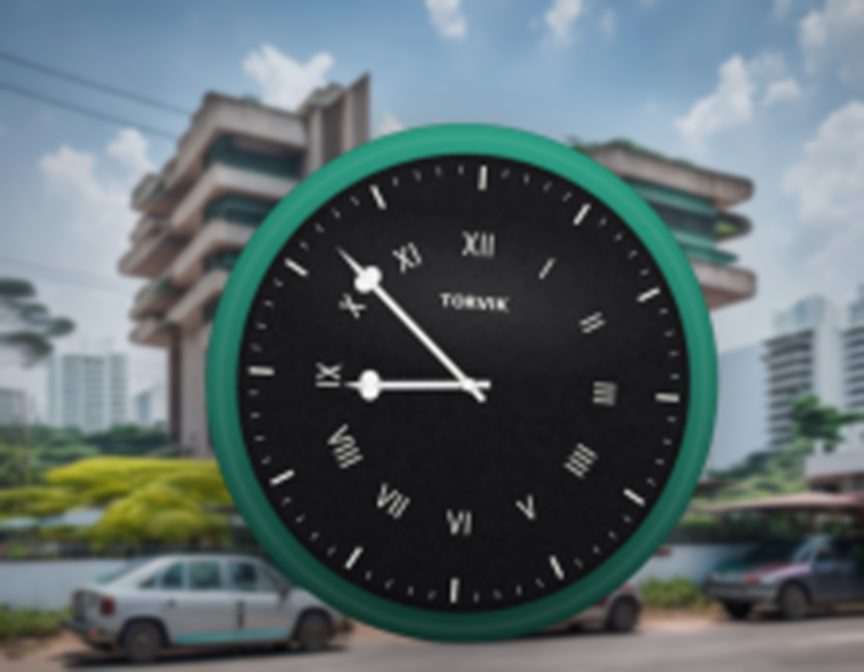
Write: 8 h 52 min
